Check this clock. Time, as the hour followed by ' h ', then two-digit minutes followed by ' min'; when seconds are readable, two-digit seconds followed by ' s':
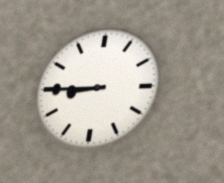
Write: 8 h 45 min
